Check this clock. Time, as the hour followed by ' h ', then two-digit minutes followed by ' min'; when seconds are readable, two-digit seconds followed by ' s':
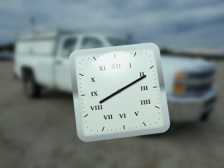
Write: 8 h 11 min
